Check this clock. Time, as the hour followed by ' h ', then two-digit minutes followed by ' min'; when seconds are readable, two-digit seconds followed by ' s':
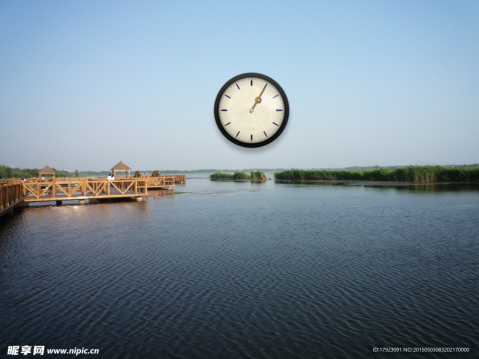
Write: 1 h 05 min
